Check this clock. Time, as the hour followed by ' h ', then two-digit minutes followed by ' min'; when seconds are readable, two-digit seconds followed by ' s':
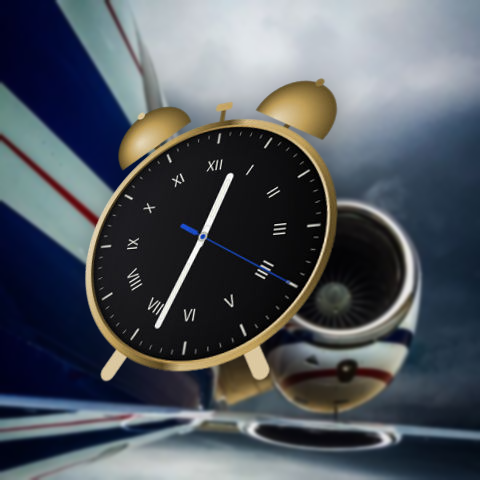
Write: 12 h 33 min 20 s
